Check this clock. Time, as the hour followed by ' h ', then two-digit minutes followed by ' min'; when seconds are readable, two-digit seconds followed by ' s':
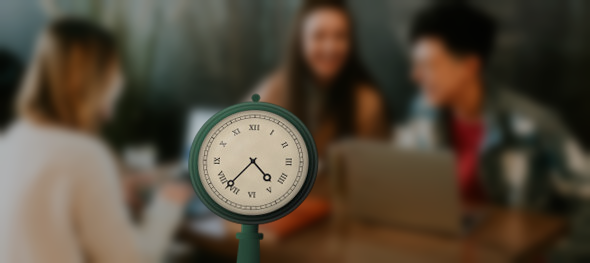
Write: 4 h 37 min
